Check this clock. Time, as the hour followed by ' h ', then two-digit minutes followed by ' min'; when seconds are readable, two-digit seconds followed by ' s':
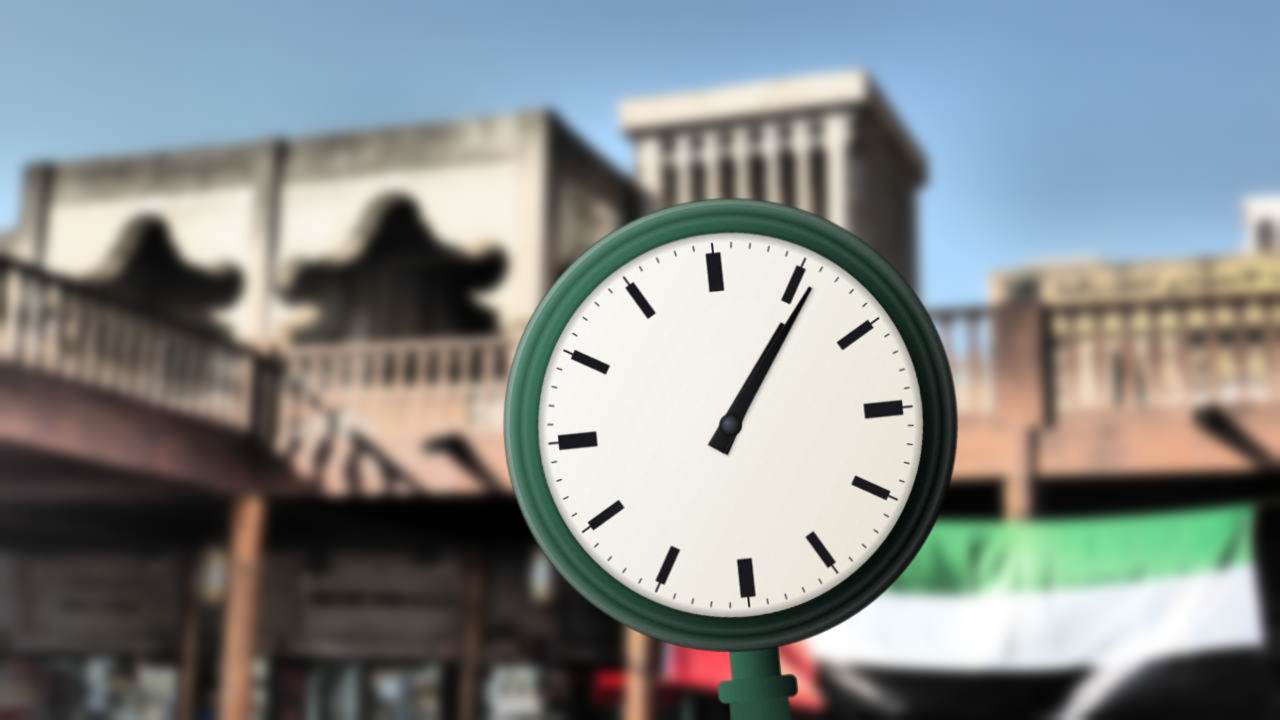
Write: 1 h 06 min
